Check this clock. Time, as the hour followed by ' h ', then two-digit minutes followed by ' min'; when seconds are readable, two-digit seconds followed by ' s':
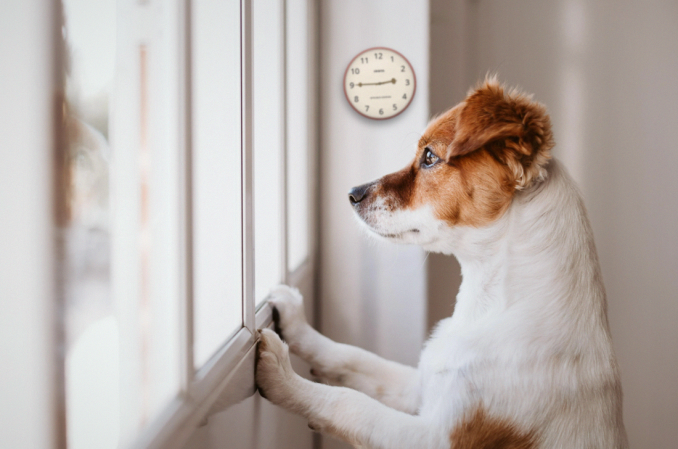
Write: 2 h 45 min
